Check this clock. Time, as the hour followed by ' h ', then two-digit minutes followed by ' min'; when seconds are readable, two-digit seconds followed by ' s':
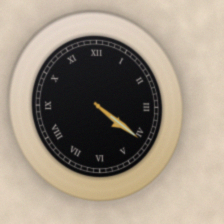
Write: 4 h 21 min
